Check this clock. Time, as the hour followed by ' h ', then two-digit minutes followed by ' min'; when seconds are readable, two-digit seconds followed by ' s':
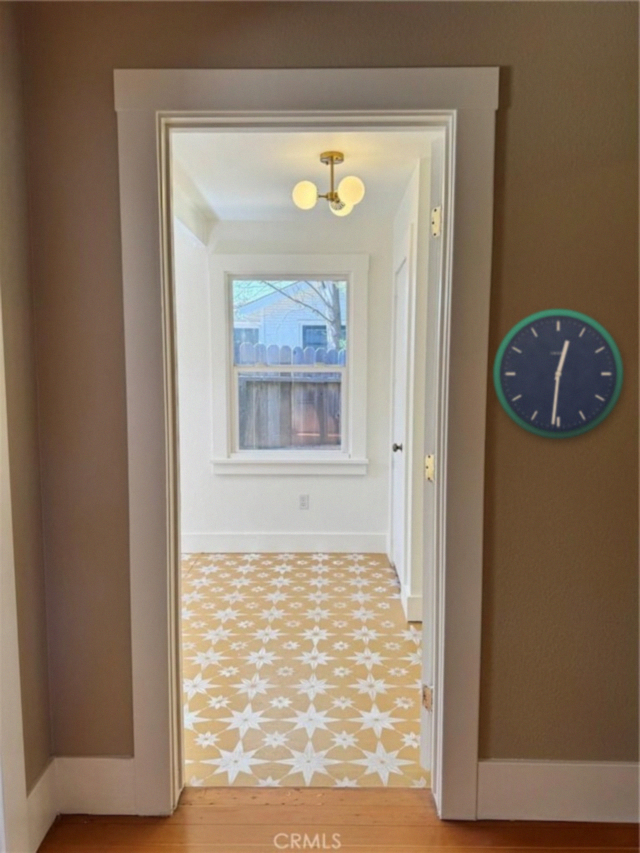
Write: 12 h 31 min
